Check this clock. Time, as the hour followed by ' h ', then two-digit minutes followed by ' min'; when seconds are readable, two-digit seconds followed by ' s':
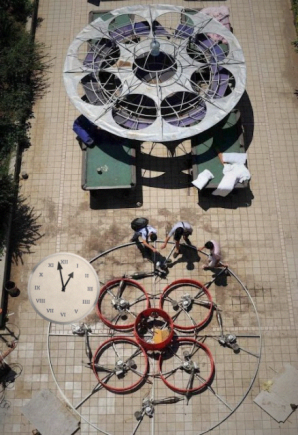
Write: 12 h 58 min
